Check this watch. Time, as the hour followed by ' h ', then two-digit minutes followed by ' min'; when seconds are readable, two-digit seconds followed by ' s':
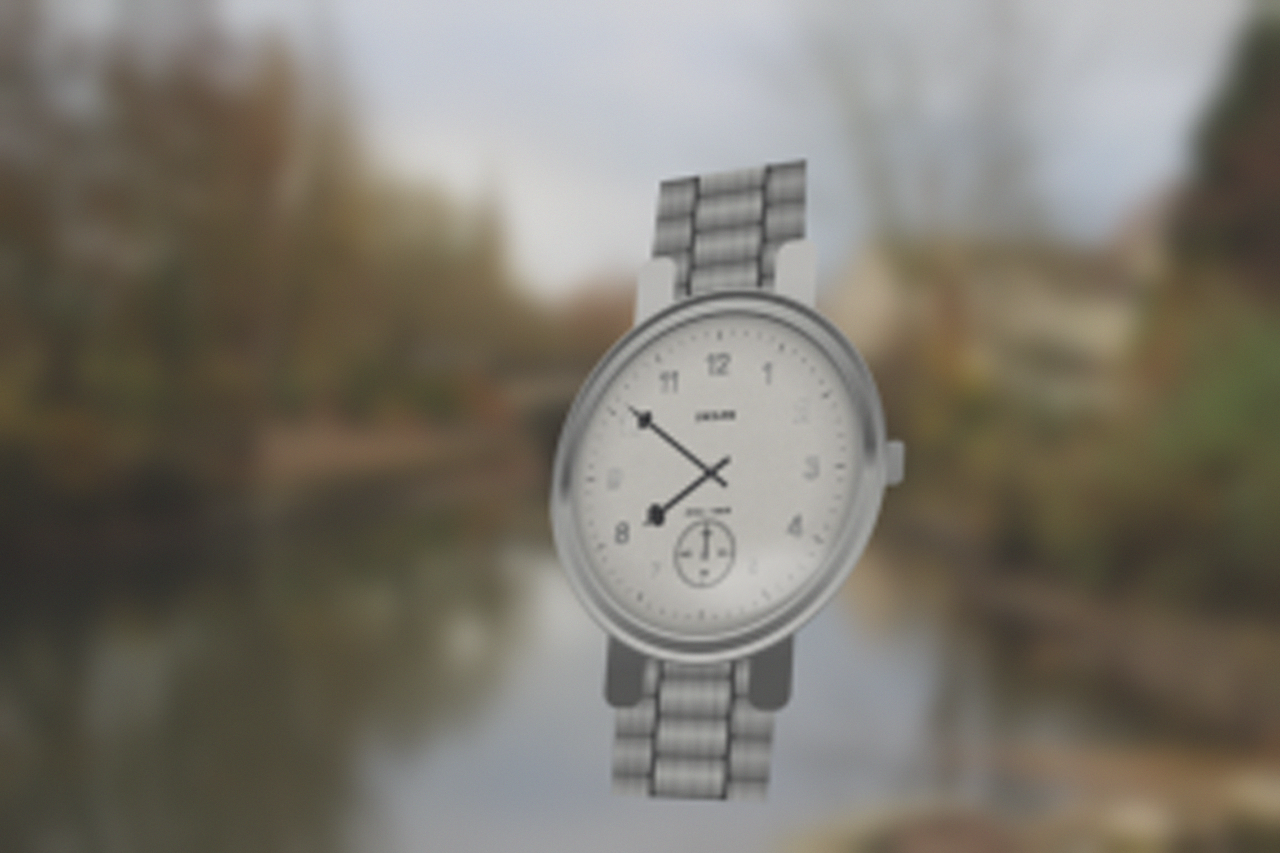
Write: 7 h 51 min
